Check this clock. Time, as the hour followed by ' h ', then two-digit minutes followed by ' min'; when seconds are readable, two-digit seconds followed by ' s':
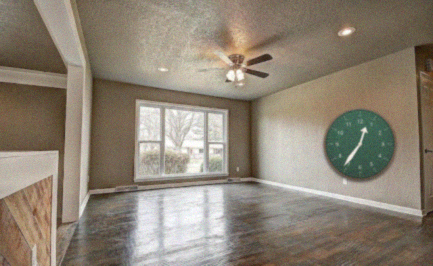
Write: 12 h 36 min
